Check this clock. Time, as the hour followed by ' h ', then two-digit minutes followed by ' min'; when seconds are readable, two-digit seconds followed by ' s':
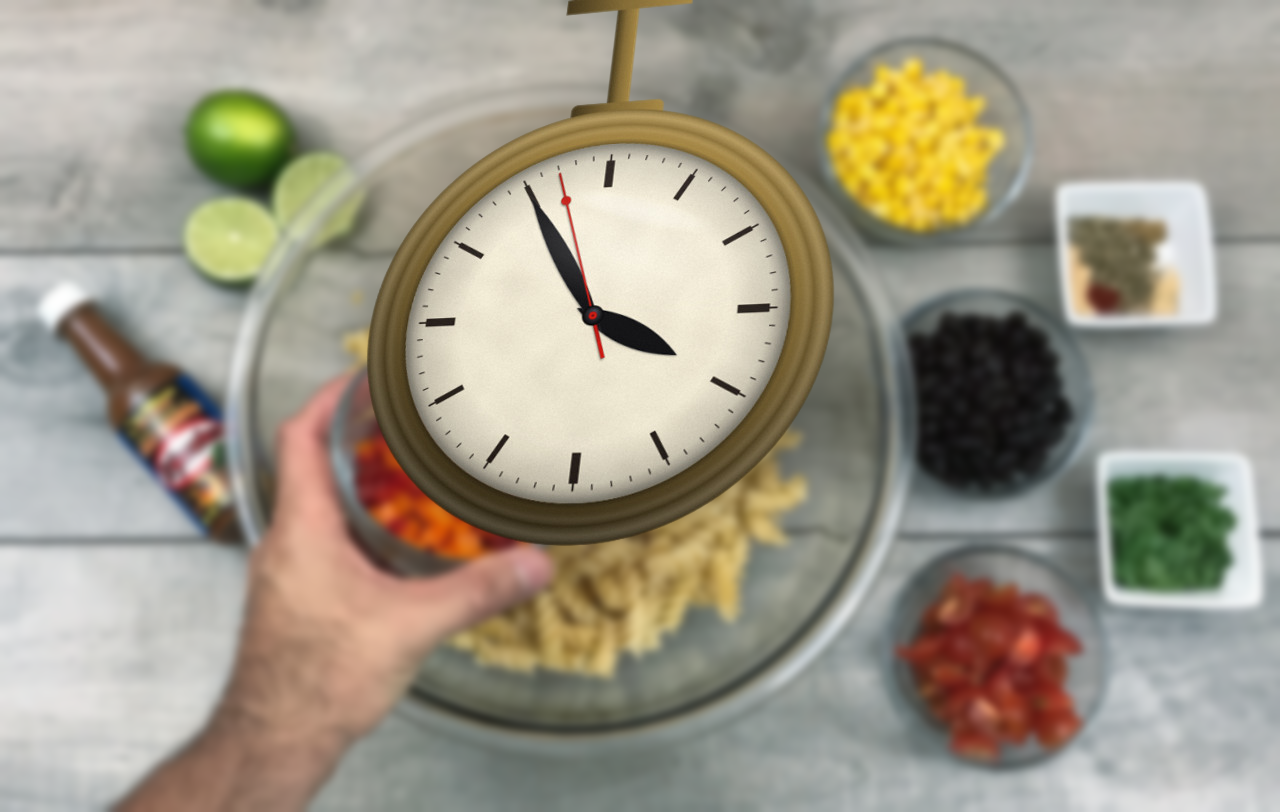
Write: 3 h 54 min 57 s
